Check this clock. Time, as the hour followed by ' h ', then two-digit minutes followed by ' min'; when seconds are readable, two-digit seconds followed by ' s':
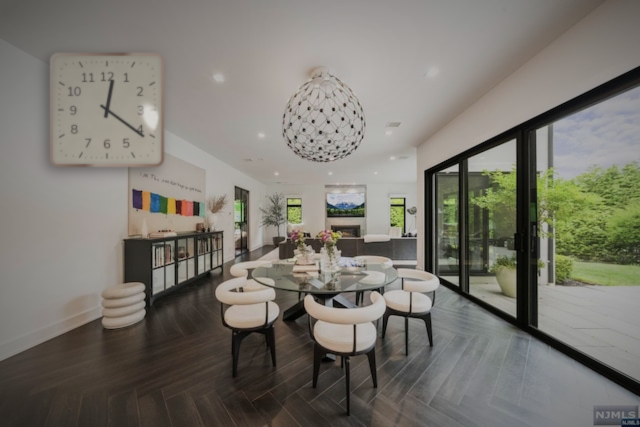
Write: 12 h 21 min
